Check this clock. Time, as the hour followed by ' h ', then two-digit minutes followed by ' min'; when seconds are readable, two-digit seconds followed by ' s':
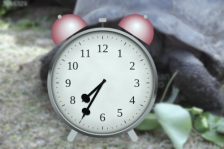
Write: 7 h 35 min
